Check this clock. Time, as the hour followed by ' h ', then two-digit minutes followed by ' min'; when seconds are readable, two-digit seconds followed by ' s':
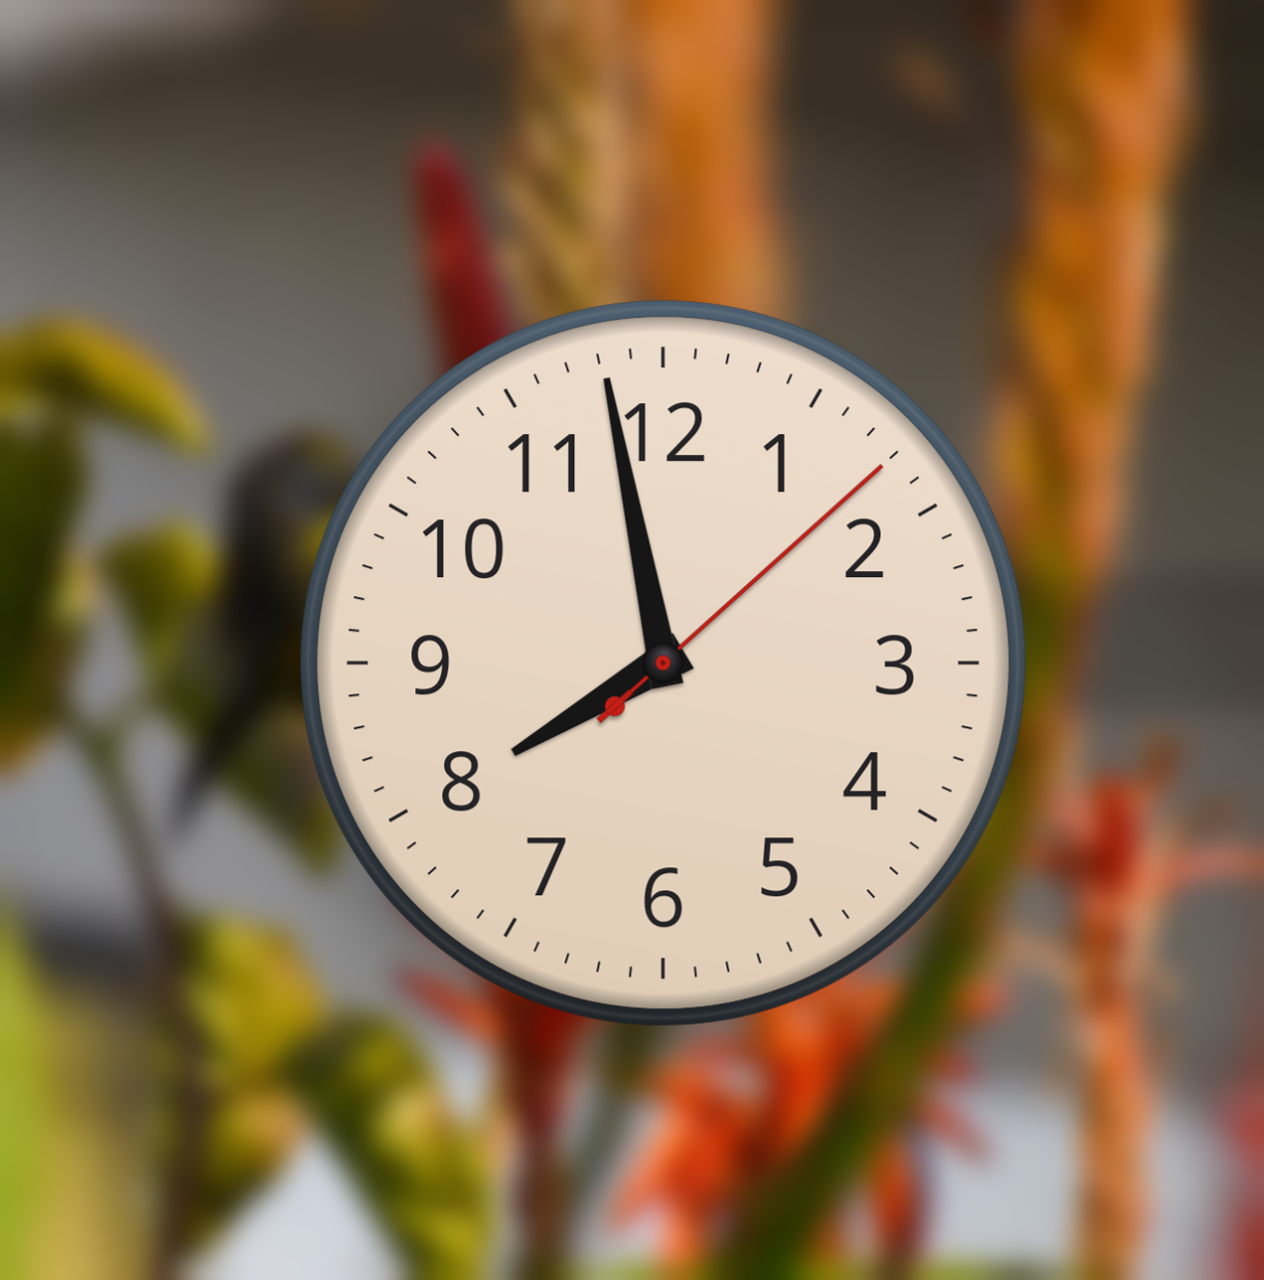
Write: 7 h 58 min 08 s
